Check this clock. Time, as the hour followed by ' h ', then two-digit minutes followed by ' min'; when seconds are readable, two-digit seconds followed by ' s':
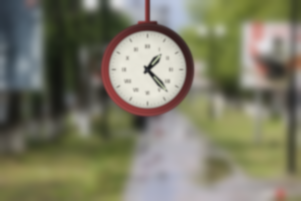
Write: 1 h 23 min
